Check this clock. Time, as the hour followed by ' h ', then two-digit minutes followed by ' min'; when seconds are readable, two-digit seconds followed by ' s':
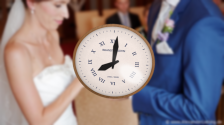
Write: 8 h 01 min
